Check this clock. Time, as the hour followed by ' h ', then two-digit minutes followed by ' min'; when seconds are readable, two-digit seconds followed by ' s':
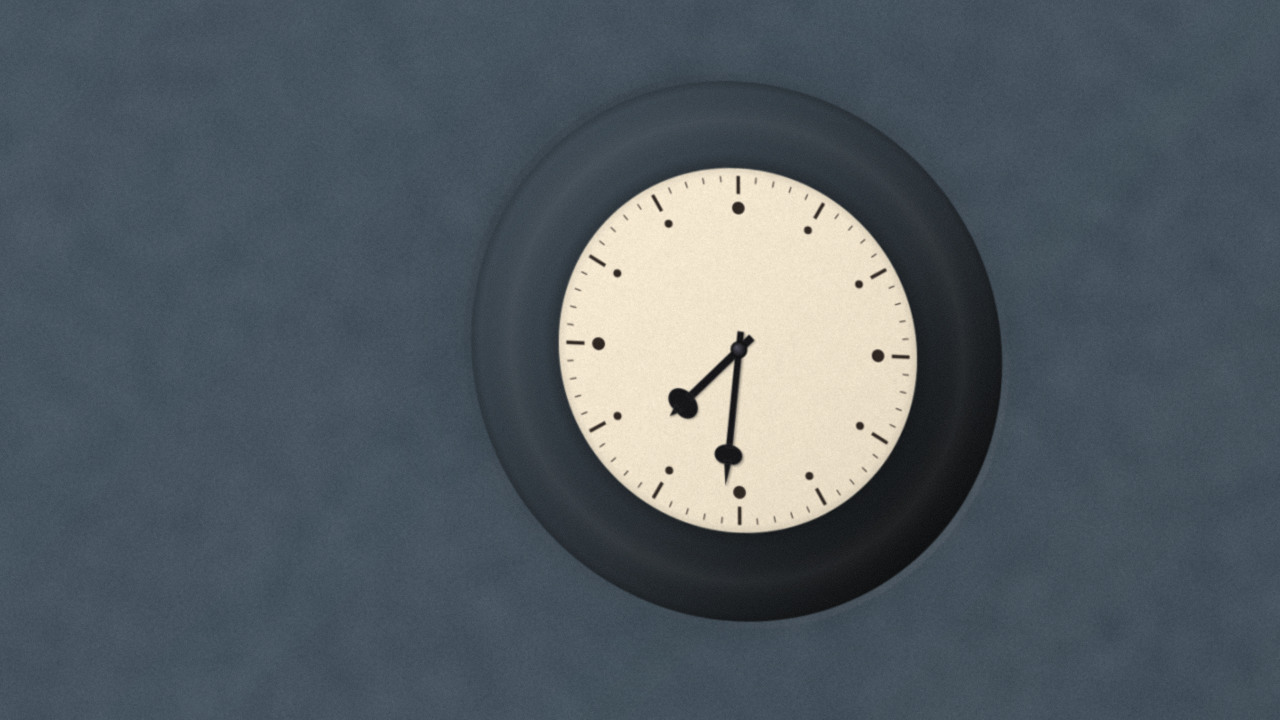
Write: 7 h 31 min
